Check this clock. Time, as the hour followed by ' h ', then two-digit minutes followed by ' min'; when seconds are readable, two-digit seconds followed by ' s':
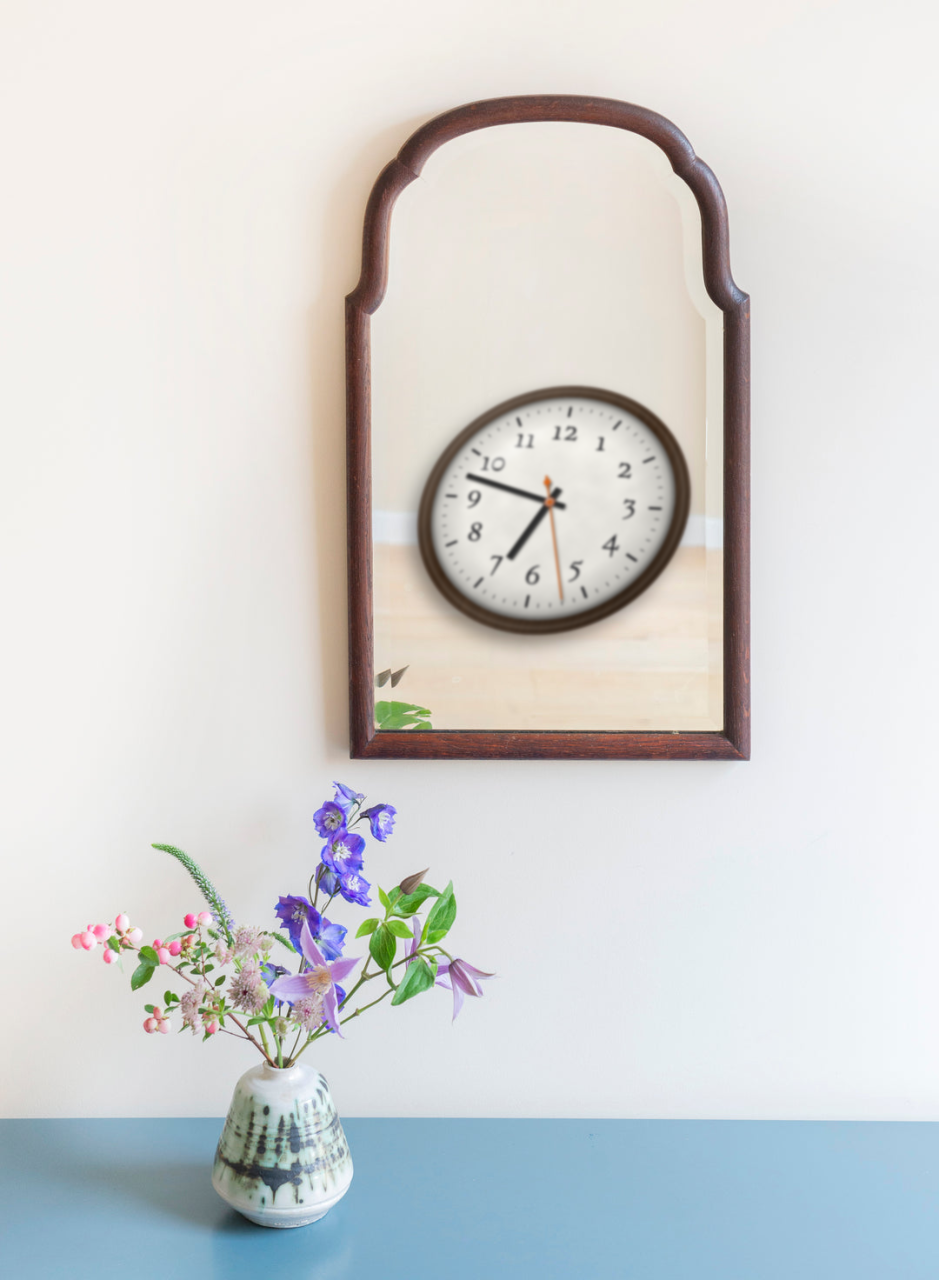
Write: 6 h 47 min 27 s
